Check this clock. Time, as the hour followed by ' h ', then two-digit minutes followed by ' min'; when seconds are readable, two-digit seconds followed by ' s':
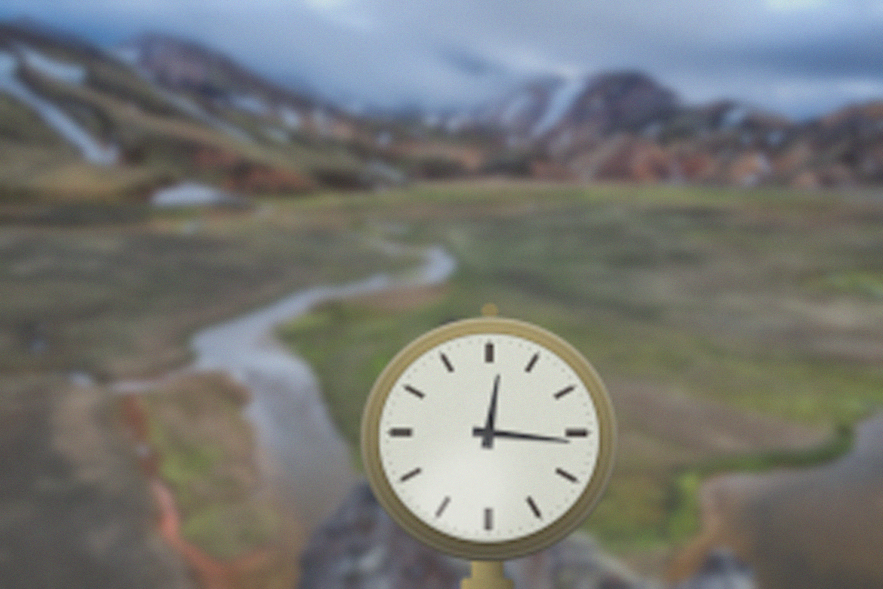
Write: 12 h 16 min
